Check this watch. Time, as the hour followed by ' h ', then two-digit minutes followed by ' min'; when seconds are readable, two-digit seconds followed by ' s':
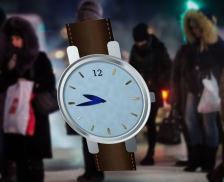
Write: 9 h 44 min
